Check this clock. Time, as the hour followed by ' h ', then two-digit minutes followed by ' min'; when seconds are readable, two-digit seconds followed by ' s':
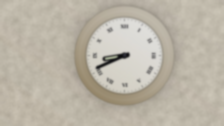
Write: 8 h 41 min
